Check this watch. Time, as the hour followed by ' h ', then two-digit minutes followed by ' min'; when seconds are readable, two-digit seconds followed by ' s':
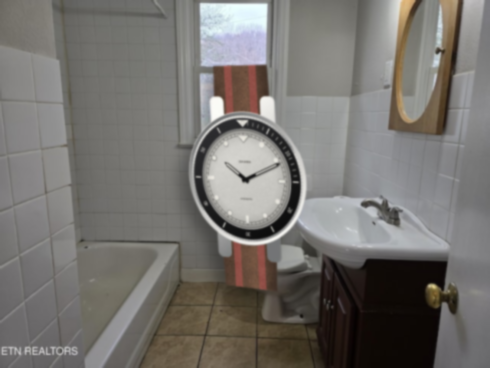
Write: 10 h 11 min
